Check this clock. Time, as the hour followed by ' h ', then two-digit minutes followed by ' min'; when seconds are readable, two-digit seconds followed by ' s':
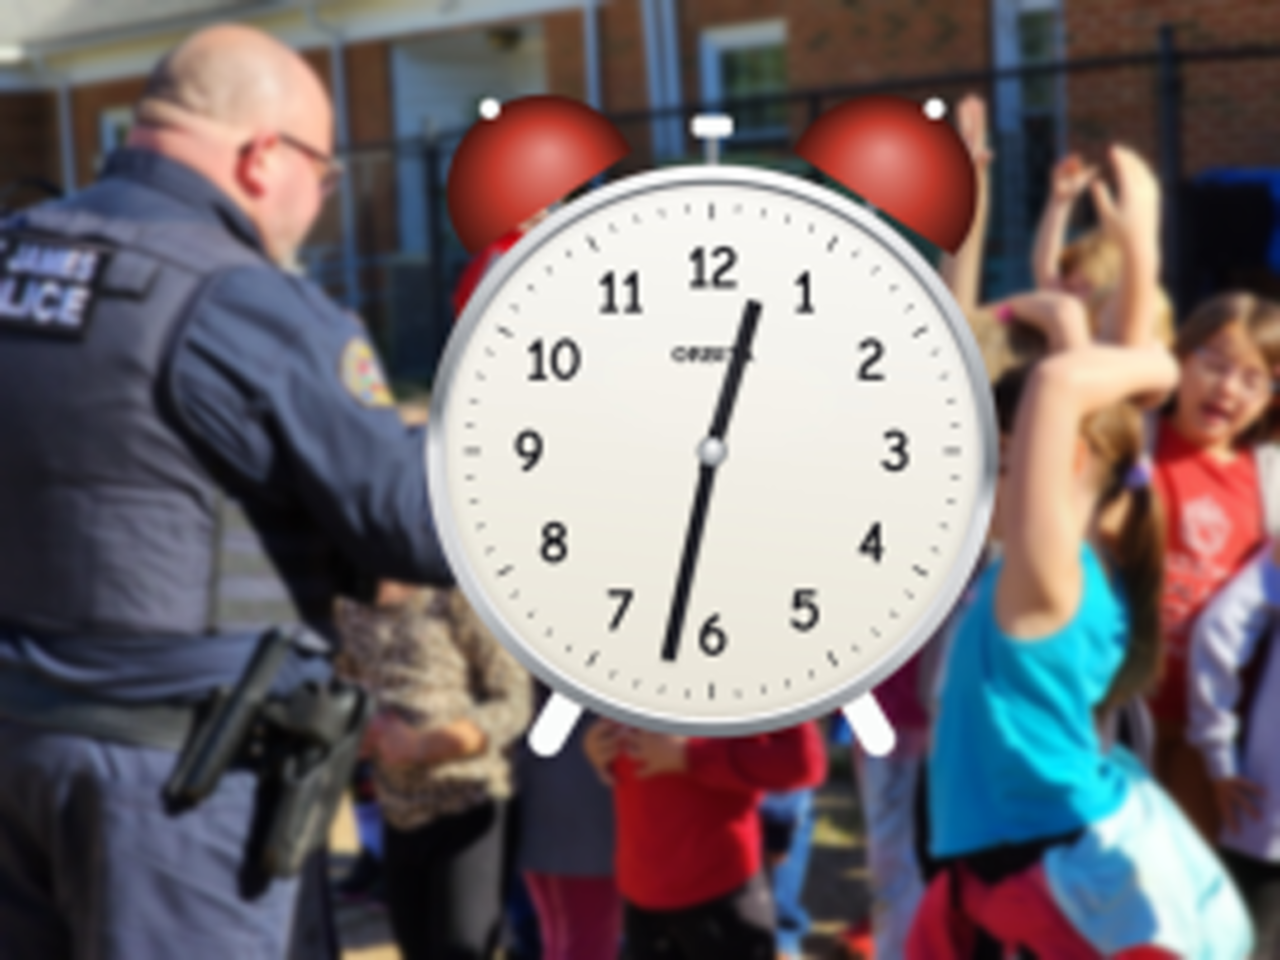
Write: 12 h 32 min
